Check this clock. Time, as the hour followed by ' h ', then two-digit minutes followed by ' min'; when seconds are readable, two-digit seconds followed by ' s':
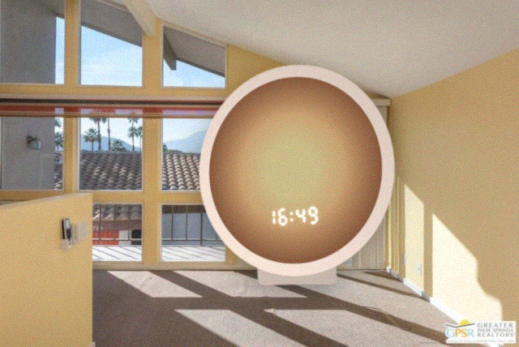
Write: 16 h 49 min
